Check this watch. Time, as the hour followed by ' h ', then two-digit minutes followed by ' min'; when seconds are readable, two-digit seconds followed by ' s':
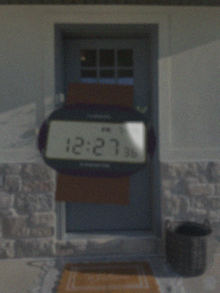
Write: 12 h 27 min
